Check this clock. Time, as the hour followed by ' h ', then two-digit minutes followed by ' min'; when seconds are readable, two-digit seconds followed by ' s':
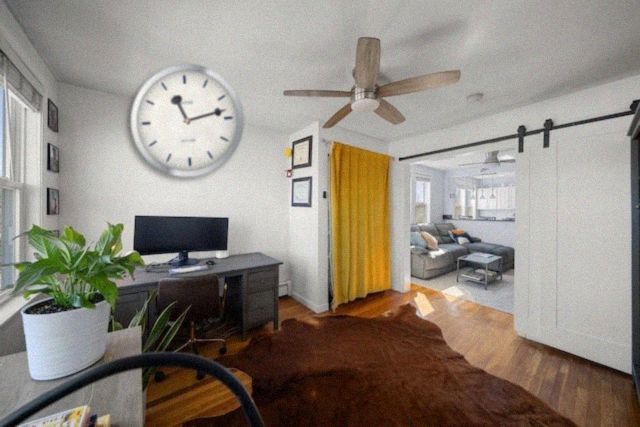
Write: 11 h 13 min
